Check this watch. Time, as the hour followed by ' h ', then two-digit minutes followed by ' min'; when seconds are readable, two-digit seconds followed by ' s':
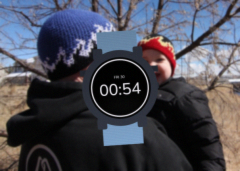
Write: 0 h 54 min
